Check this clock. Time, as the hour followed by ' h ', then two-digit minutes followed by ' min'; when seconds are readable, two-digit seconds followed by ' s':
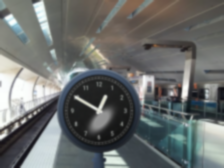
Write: 12 h 50 min
